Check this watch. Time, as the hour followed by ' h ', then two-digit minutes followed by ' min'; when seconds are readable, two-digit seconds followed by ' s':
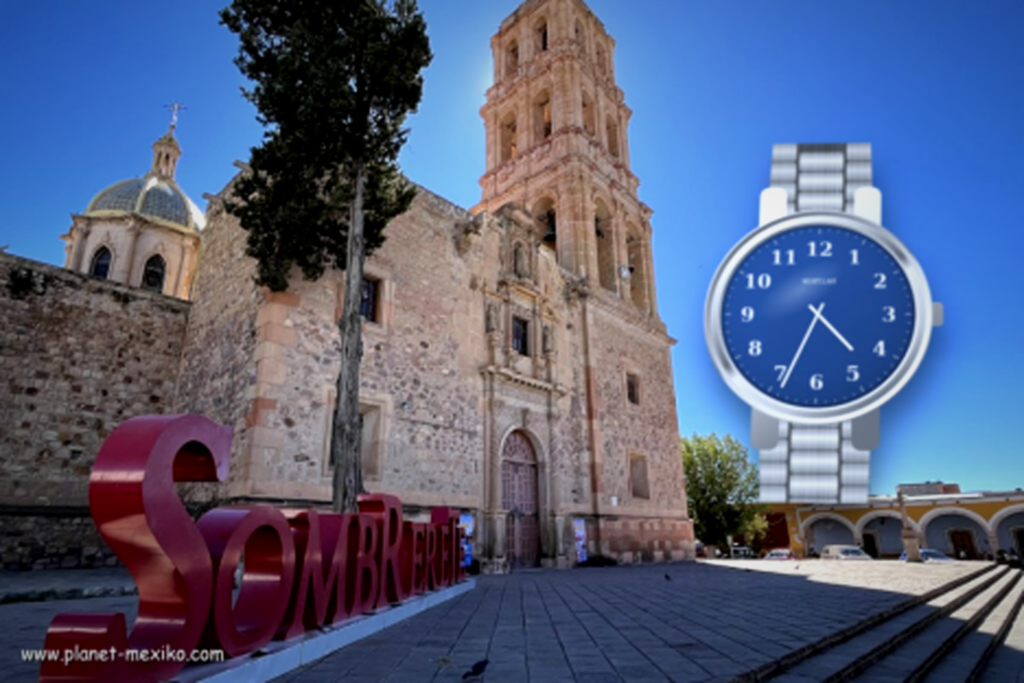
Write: 4 h 34 min
